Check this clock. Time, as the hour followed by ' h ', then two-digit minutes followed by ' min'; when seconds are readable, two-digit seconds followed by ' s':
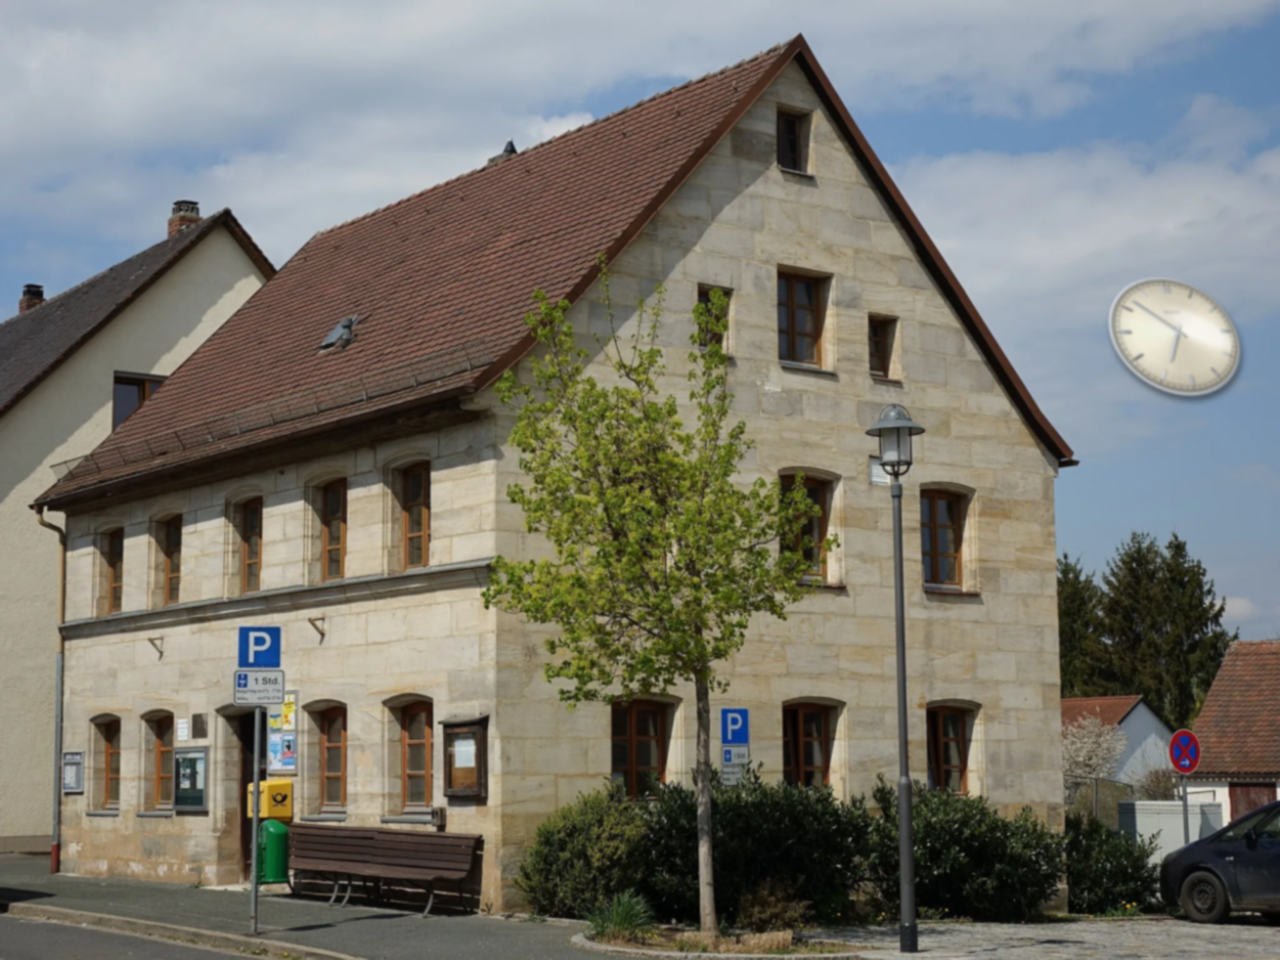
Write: 6 h 52 min
